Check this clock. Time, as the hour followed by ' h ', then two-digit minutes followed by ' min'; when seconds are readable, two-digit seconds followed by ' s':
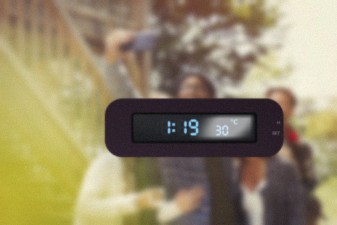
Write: 1 h 19 min
